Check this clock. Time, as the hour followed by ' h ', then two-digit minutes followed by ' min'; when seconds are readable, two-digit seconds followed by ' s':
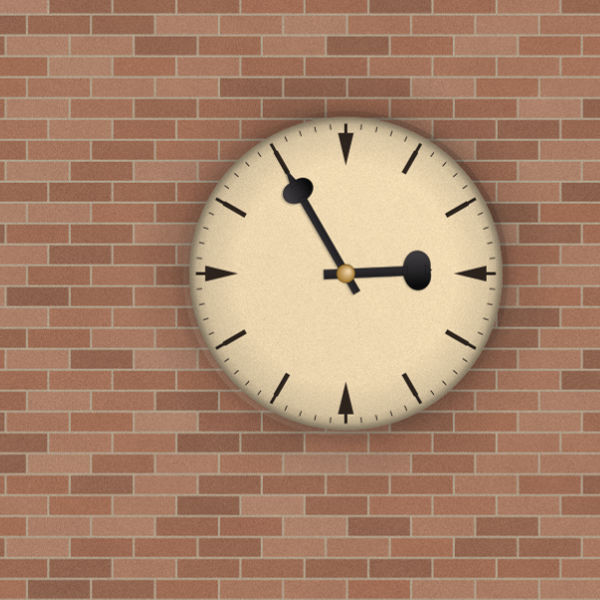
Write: 2 h 55 min
